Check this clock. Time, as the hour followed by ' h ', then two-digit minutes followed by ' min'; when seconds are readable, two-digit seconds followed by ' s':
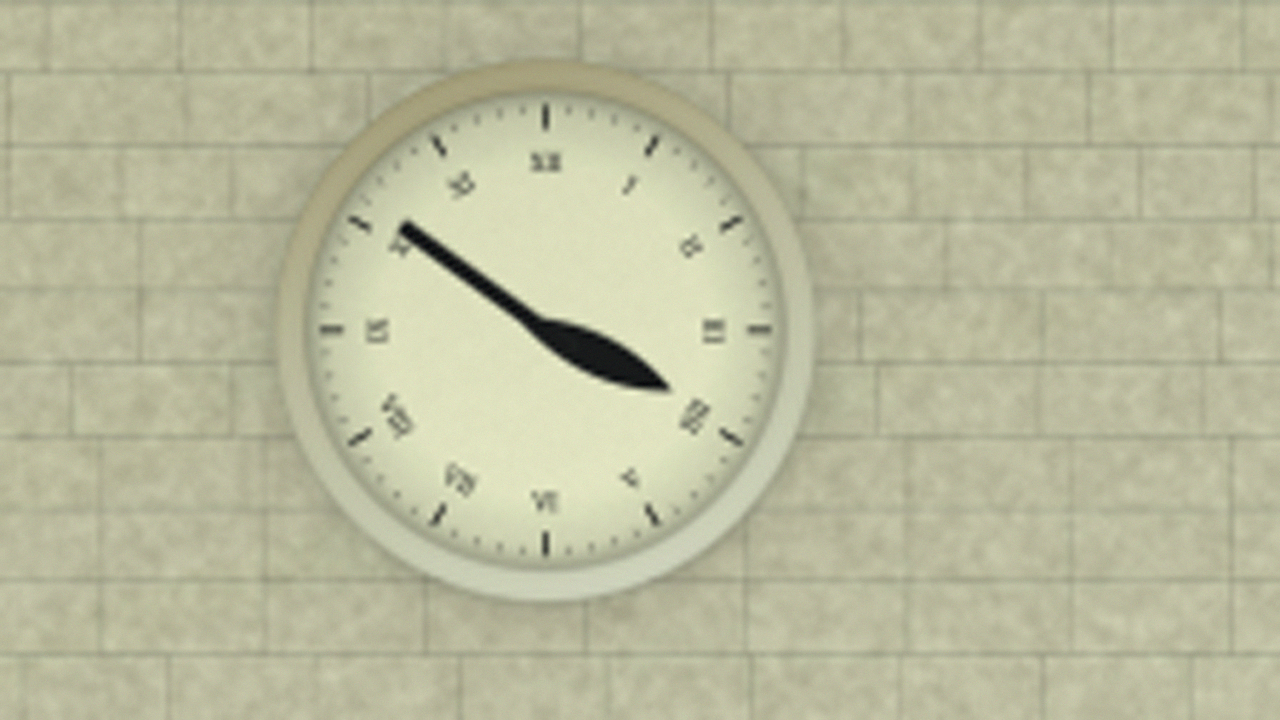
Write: 3 h 51 min
